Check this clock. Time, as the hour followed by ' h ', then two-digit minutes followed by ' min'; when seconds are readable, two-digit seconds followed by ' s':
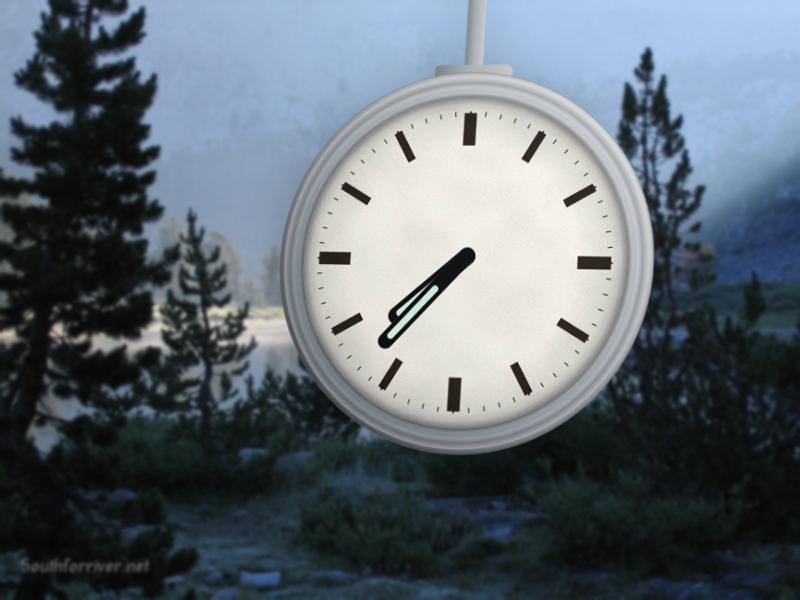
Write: 7 h 37 min
